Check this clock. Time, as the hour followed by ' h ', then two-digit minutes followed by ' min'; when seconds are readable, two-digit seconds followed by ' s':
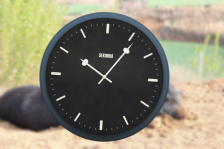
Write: 10 h 06 min
